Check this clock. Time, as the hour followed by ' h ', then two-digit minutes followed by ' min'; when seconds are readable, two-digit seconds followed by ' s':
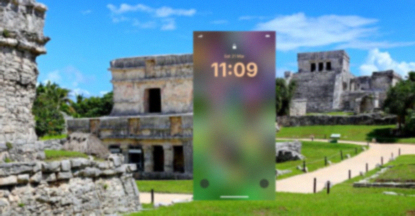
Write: 11 h 09 min
